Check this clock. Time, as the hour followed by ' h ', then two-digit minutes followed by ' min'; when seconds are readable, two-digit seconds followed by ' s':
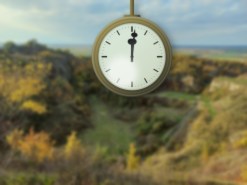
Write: 12 h 01 min
